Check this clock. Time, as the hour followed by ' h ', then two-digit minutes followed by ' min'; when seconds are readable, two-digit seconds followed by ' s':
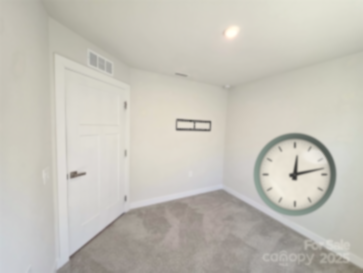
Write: 12 h 13 min
